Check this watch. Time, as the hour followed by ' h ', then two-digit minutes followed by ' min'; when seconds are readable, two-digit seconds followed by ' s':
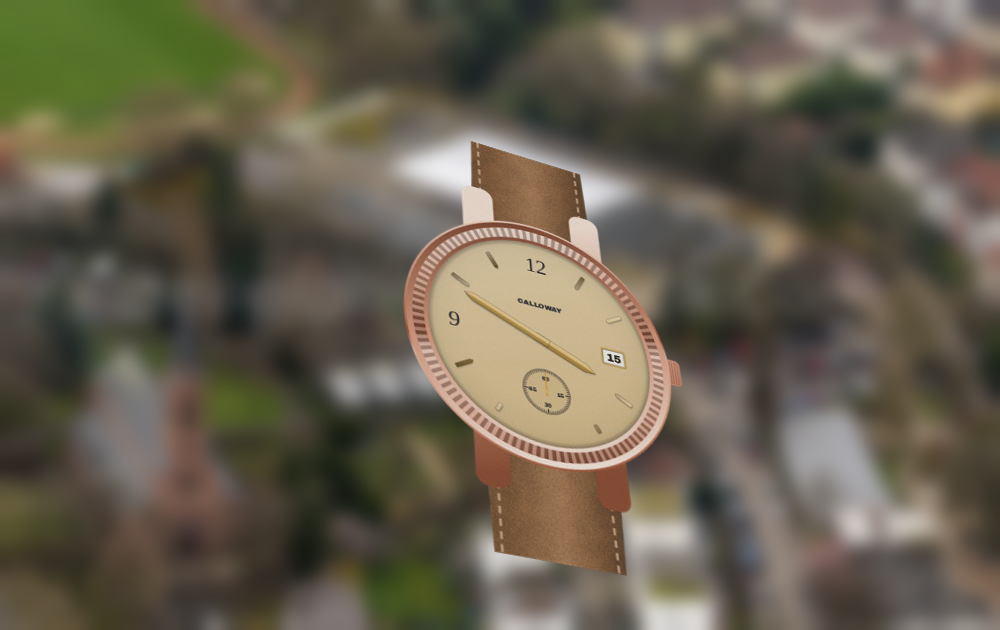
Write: 3 h 49 min
